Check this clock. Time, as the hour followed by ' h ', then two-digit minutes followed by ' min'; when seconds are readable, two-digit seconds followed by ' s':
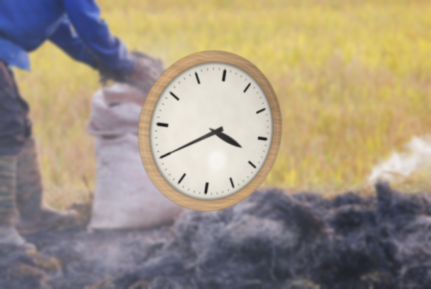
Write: 3 h 40 min
